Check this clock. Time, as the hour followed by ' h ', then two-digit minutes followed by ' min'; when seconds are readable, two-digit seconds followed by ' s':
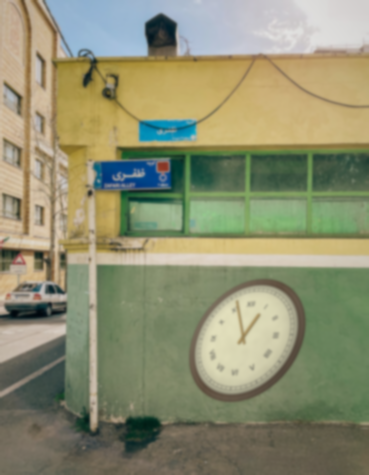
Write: 12 h 56 min
